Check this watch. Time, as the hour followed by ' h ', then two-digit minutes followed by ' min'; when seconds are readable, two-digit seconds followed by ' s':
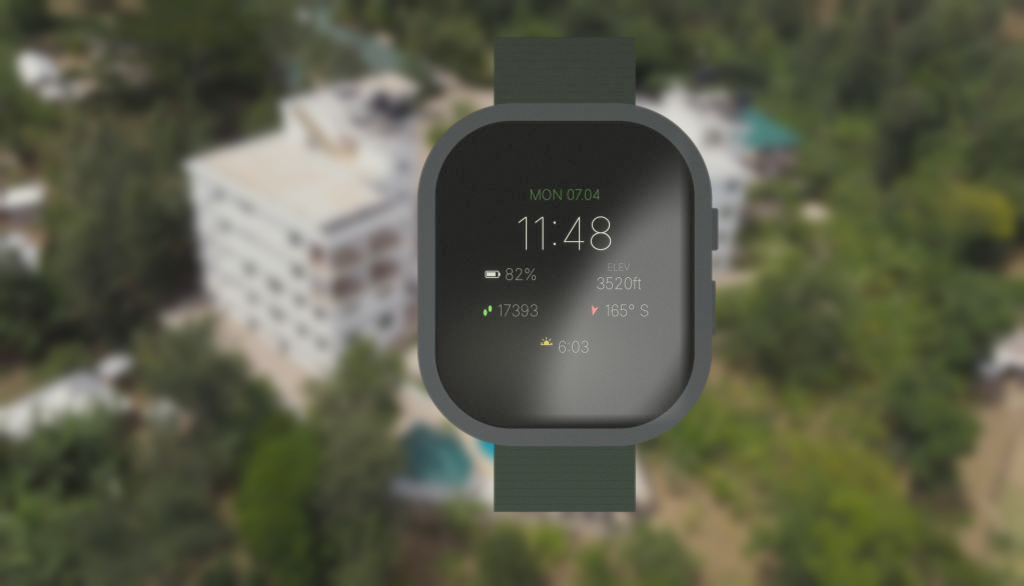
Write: 11 h 48 min
